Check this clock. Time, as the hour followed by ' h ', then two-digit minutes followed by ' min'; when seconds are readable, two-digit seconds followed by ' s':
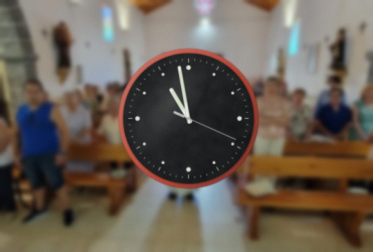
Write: 10 h 58 min 19 s
